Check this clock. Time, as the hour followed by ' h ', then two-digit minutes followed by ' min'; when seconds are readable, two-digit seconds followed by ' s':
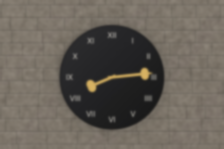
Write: 8 h 14 min
